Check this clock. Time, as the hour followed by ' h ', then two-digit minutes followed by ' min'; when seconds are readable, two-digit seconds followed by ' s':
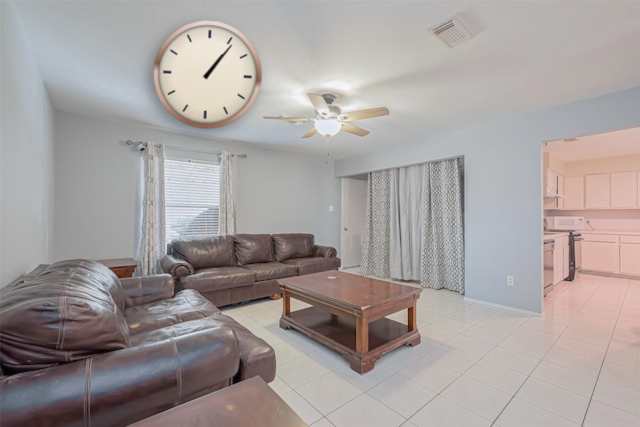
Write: 1 h 06 min
